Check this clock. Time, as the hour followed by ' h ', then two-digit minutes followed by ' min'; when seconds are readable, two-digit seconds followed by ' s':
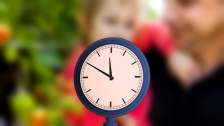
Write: 11 h 50 min
